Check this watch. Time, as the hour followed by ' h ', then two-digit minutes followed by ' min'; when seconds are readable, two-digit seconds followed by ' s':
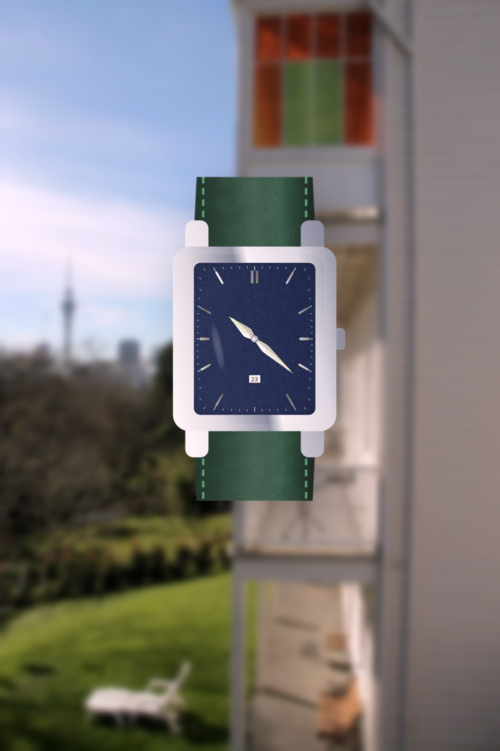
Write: 10 h 22 min
